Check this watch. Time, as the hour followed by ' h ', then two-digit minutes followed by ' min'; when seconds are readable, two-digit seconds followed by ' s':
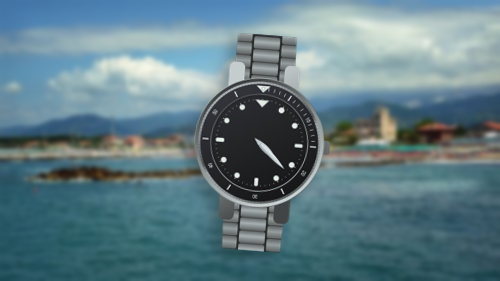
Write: 4 h 22 min
